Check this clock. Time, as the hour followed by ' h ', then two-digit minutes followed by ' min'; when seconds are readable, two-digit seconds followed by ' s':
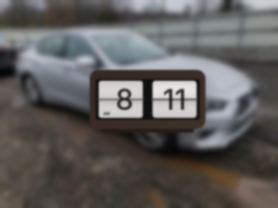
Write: 8 h 11 min
